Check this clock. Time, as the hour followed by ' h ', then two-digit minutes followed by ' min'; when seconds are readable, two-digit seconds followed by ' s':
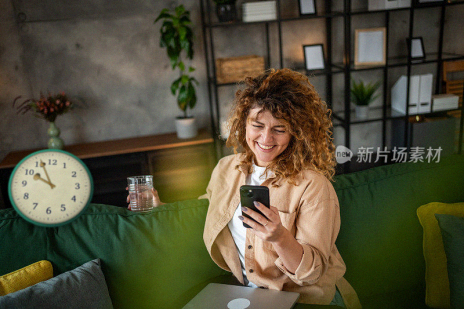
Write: 9 h 56 min
